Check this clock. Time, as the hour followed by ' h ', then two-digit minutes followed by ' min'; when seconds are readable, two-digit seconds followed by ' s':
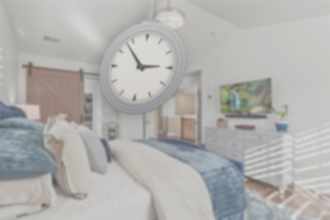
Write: 2 h 53 min
